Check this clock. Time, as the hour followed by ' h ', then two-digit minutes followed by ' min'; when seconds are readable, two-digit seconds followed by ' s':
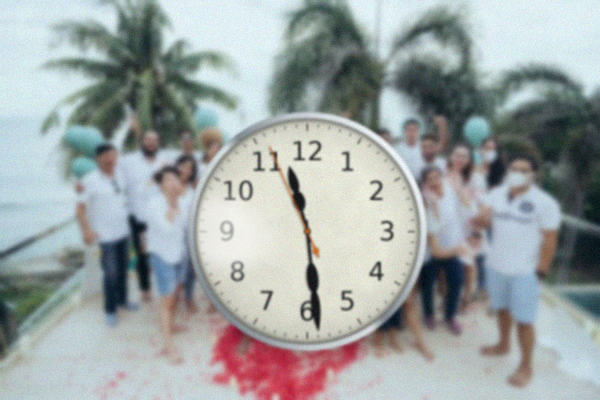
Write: 11 h 28 min 56 s
